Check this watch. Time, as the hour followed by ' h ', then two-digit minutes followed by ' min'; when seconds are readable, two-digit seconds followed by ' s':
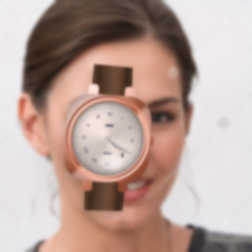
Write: 4 h 20 min
